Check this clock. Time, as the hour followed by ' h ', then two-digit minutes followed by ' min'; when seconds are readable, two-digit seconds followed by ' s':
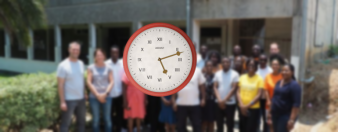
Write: 5 h 12 min
